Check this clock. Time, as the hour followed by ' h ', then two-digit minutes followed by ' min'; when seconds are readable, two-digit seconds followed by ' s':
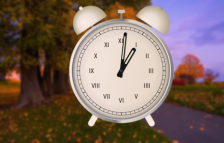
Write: 1 h 01 min
